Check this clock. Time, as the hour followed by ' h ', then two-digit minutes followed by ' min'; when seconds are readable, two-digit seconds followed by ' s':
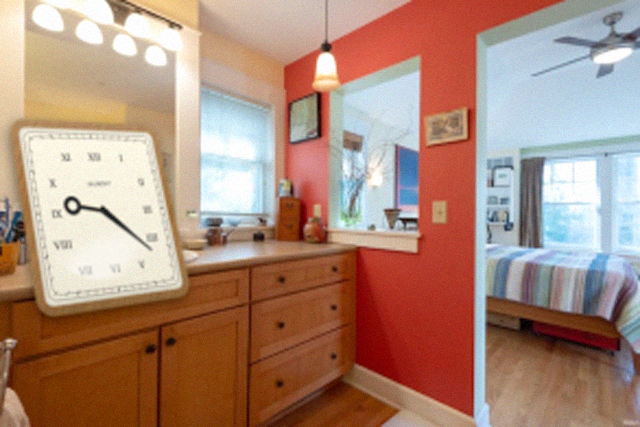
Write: 9 h 22 min
